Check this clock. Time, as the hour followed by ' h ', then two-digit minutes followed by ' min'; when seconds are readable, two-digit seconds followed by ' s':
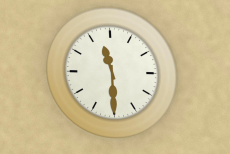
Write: 11 h 30 min
